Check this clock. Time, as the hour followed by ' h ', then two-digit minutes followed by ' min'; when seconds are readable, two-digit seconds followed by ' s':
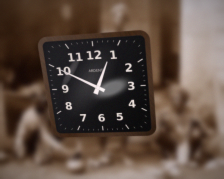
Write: 12 h 50 min
